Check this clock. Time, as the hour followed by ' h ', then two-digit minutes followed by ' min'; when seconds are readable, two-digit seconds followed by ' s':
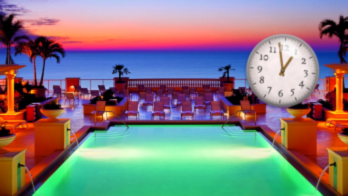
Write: 12 h 58 min
